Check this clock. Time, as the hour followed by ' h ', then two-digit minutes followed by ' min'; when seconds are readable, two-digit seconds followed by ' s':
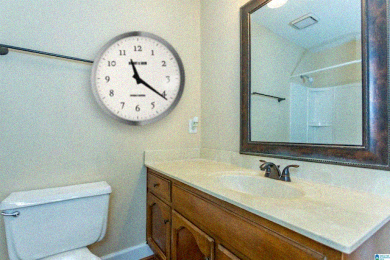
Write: 11 h 21 min
